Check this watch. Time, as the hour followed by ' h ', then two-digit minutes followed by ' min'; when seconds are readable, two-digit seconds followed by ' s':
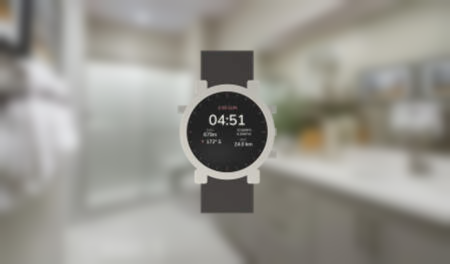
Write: 4 h 51 min
